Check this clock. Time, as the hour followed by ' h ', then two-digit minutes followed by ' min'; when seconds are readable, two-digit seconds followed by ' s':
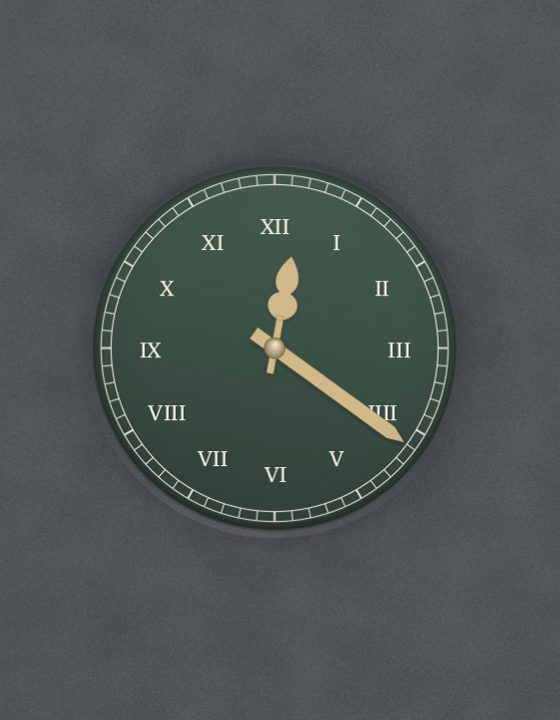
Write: 12 h 21 min
